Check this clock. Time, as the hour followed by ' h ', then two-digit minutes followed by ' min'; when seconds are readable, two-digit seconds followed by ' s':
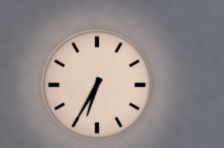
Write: 6 h 35 min
